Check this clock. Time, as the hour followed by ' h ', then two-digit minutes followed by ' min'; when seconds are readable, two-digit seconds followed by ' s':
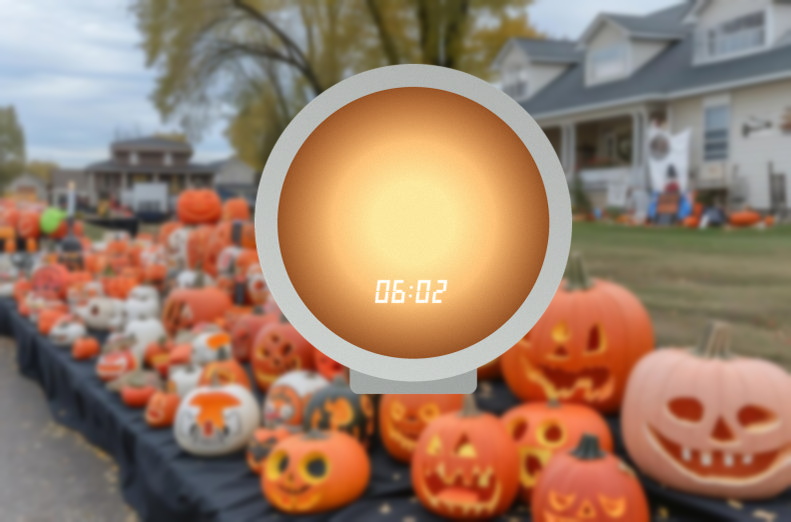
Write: 6 h 02 min
